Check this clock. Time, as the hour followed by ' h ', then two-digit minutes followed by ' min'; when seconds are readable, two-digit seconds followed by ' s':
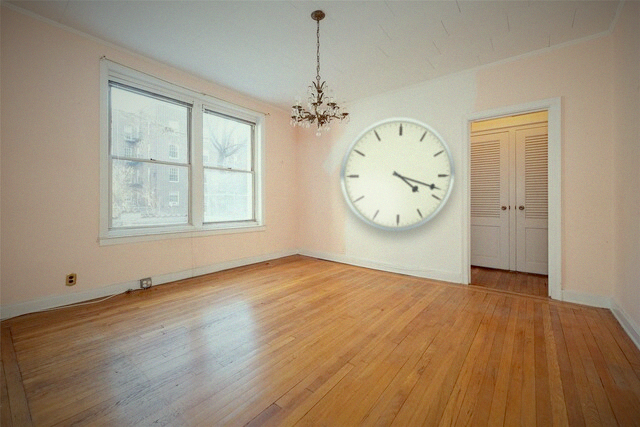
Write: 4 h 18 min
